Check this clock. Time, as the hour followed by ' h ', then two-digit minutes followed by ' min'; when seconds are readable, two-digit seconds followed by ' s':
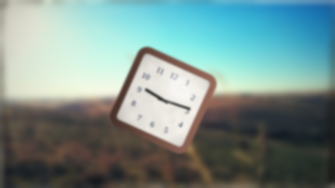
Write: 9 h 14 min
